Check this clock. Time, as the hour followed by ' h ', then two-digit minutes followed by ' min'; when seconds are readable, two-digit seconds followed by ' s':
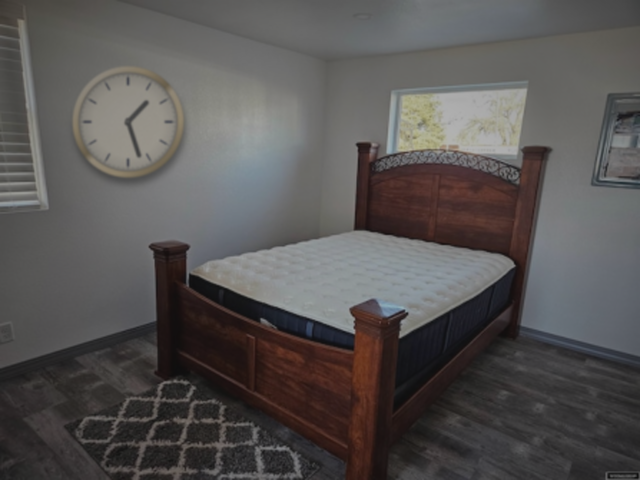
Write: 1 h 27 min
